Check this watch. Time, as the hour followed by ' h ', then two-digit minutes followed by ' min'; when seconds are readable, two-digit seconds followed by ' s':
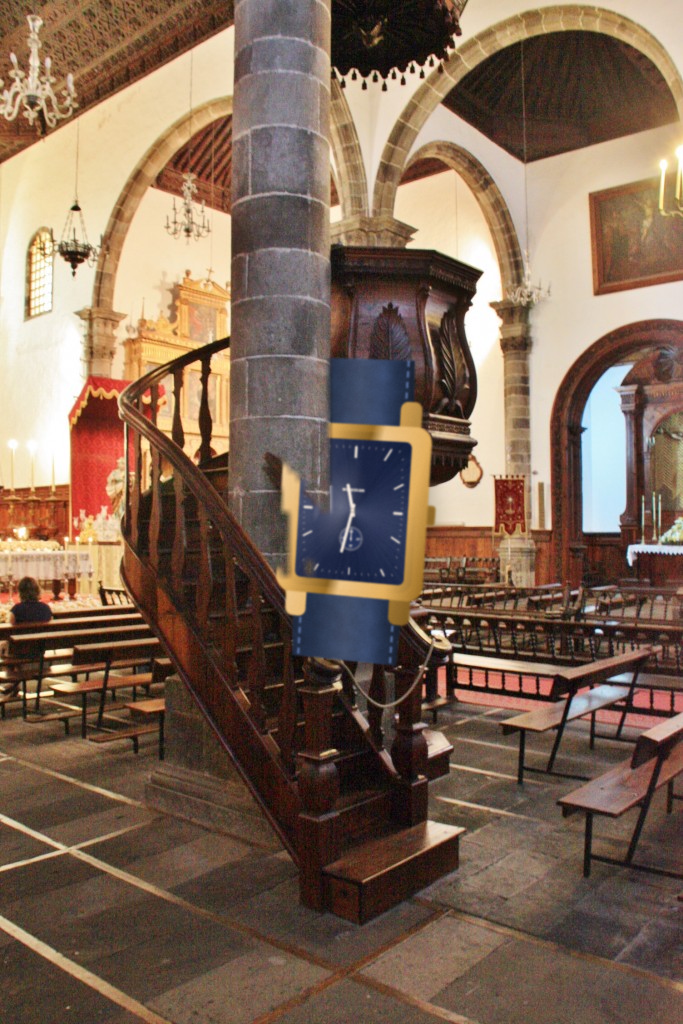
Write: 11 h 32 min
